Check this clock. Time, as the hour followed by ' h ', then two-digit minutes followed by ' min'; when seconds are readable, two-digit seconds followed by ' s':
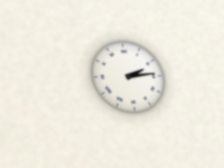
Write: 2 h 14 min
